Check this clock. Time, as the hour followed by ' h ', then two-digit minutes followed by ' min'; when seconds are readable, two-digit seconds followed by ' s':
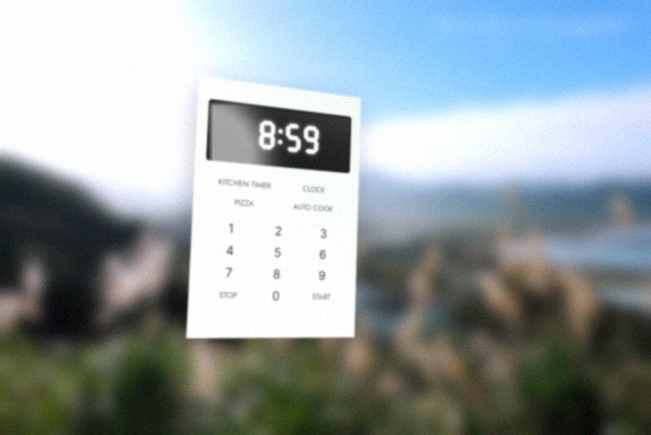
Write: 8 h 59 min
